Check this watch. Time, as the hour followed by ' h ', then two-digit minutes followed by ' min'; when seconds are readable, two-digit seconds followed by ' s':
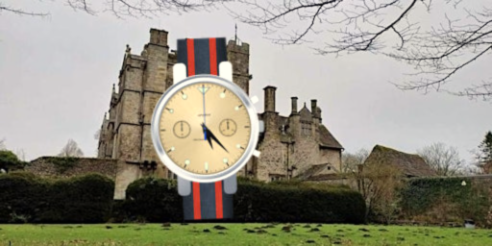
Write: 5 h 23 min
